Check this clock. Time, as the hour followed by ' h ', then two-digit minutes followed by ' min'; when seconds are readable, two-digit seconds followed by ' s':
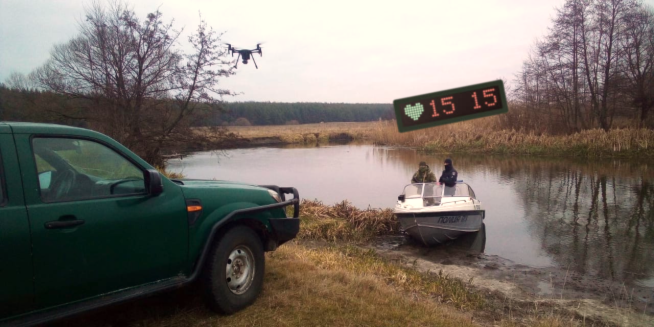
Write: 15 h 15 min
